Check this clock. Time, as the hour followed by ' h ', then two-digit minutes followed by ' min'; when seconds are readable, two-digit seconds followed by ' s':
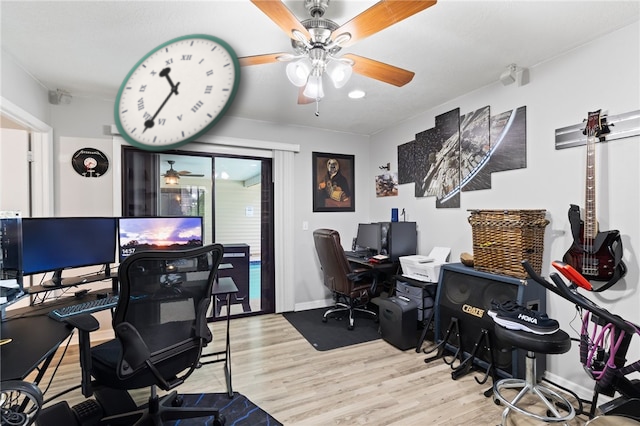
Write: 10 h 33 min
